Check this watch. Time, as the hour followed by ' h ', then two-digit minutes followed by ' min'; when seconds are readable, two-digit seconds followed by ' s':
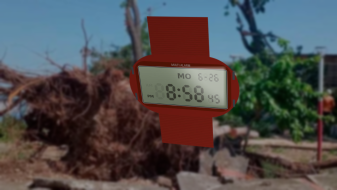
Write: 8 h 58 min 45 s
